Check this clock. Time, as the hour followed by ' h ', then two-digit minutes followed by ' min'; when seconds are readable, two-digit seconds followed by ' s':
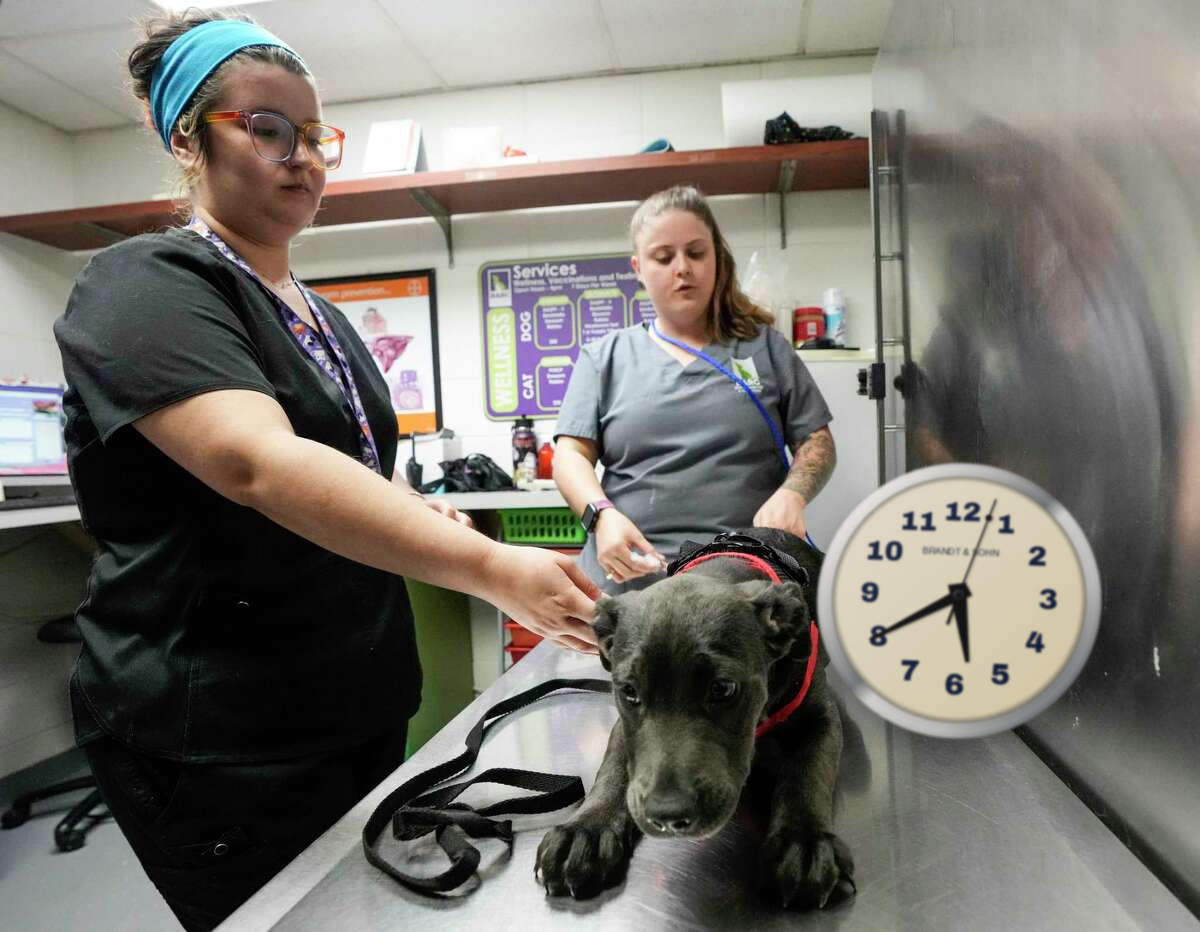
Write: 5 h 40 min 03 s
